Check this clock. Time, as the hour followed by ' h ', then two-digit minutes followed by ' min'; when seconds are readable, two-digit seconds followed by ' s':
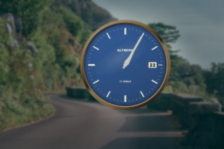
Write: 1 h 05 min
